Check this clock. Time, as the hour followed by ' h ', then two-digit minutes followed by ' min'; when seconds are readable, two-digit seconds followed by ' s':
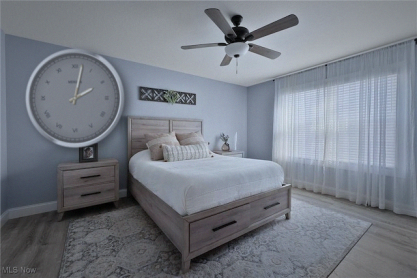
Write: 2 h 02 min
